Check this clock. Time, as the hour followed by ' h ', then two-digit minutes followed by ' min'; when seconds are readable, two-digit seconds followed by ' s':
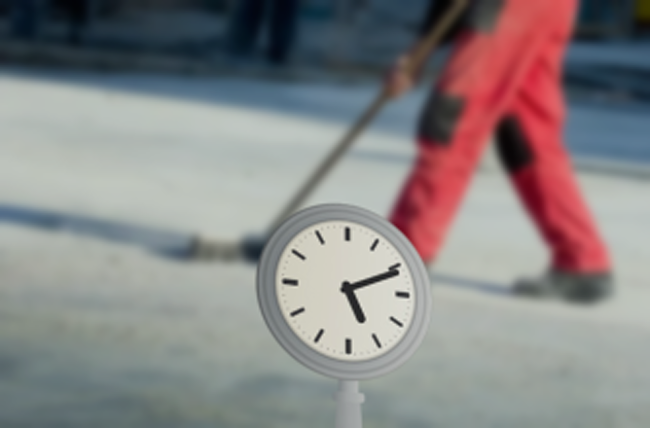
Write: 5 h 11 min
